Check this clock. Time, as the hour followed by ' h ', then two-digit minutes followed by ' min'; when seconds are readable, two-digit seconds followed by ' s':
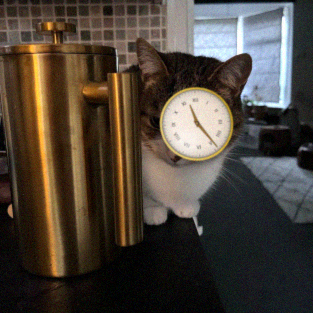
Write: 11 h 24 min
